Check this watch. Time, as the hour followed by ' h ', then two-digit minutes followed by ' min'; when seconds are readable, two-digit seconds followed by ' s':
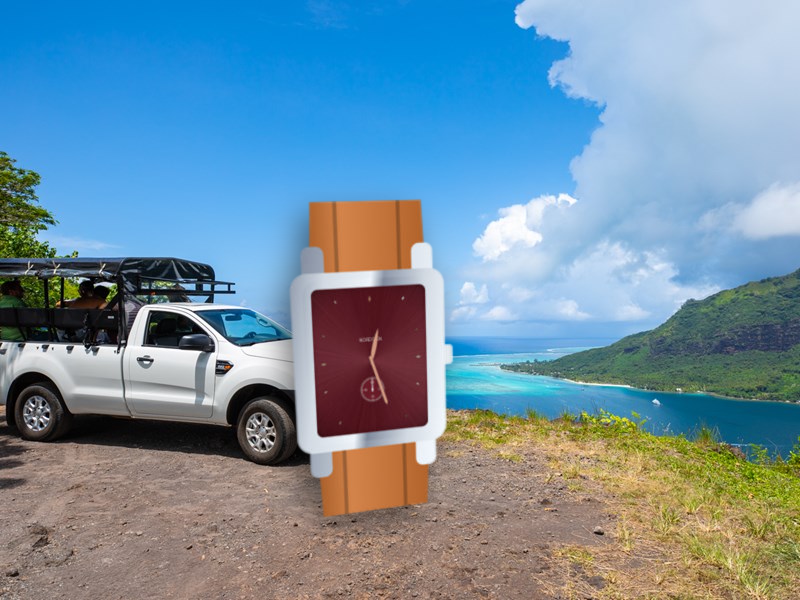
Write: 12 h 27 min
